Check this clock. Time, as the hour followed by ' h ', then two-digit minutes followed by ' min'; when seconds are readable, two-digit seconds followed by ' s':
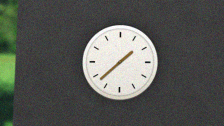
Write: 1 h 38 min
